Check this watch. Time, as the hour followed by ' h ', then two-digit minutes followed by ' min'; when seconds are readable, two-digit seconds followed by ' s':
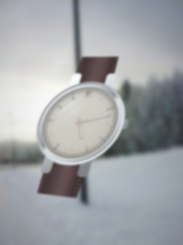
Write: 5 h 12 min
